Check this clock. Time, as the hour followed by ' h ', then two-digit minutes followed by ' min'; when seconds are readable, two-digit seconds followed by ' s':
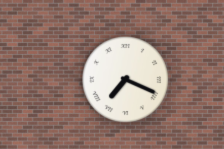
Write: 7 h 19 min
